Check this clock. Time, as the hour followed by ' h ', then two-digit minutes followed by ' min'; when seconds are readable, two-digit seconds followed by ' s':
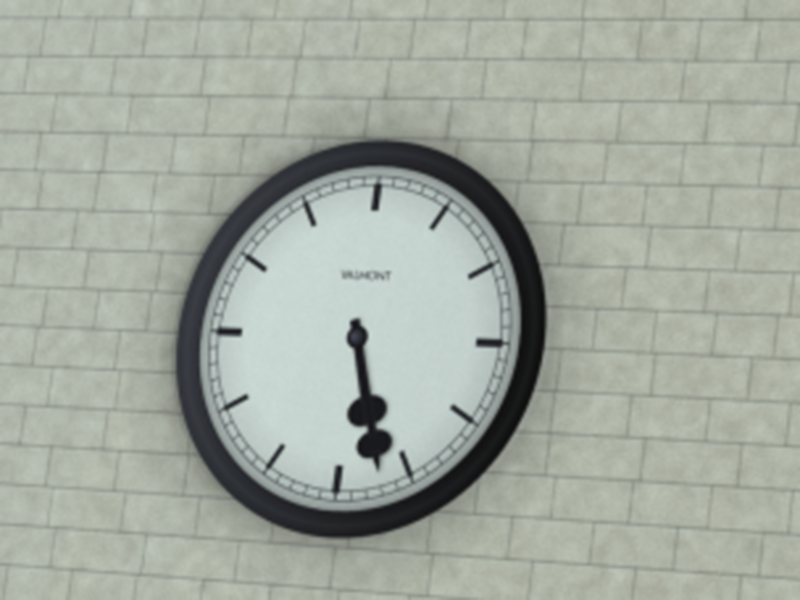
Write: 5 h 27 min
